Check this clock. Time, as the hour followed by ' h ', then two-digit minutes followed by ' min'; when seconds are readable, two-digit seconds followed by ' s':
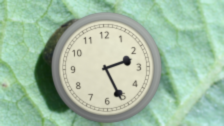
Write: 2 h 26 min
